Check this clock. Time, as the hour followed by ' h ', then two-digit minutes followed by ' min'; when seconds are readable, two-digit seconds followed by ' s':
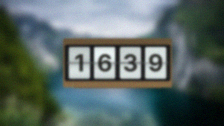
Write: 16 h 39 min
